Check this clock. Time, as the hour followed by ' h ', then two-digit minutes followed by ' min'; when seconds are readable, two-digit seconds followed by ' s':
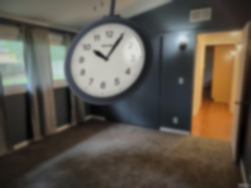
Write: 10 h 05 min
